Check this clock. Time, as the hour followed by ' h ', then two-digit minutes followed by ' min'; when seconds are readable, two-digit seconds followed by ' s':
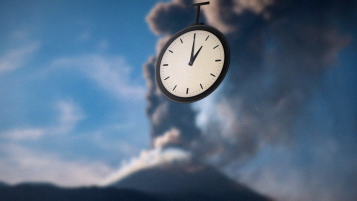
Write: 1 h 00 min
